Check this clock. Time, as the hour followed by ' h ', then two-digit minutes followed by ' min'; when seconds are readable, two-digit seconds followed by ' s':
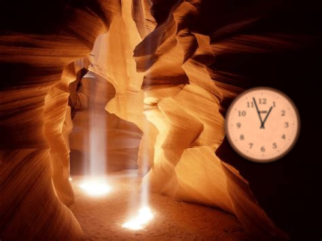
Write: 12 h 57 min
